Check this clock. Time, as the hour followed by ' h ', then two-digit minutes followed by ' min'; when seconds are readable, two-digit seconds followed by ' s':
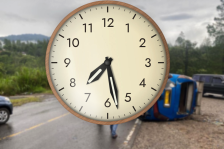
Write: 7 h 28 min
